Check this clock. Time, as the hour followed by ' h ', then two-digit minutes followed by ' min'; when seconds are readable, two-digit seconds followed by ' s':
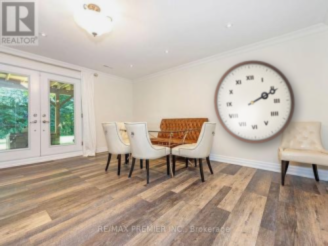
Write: 2 h 11 min
